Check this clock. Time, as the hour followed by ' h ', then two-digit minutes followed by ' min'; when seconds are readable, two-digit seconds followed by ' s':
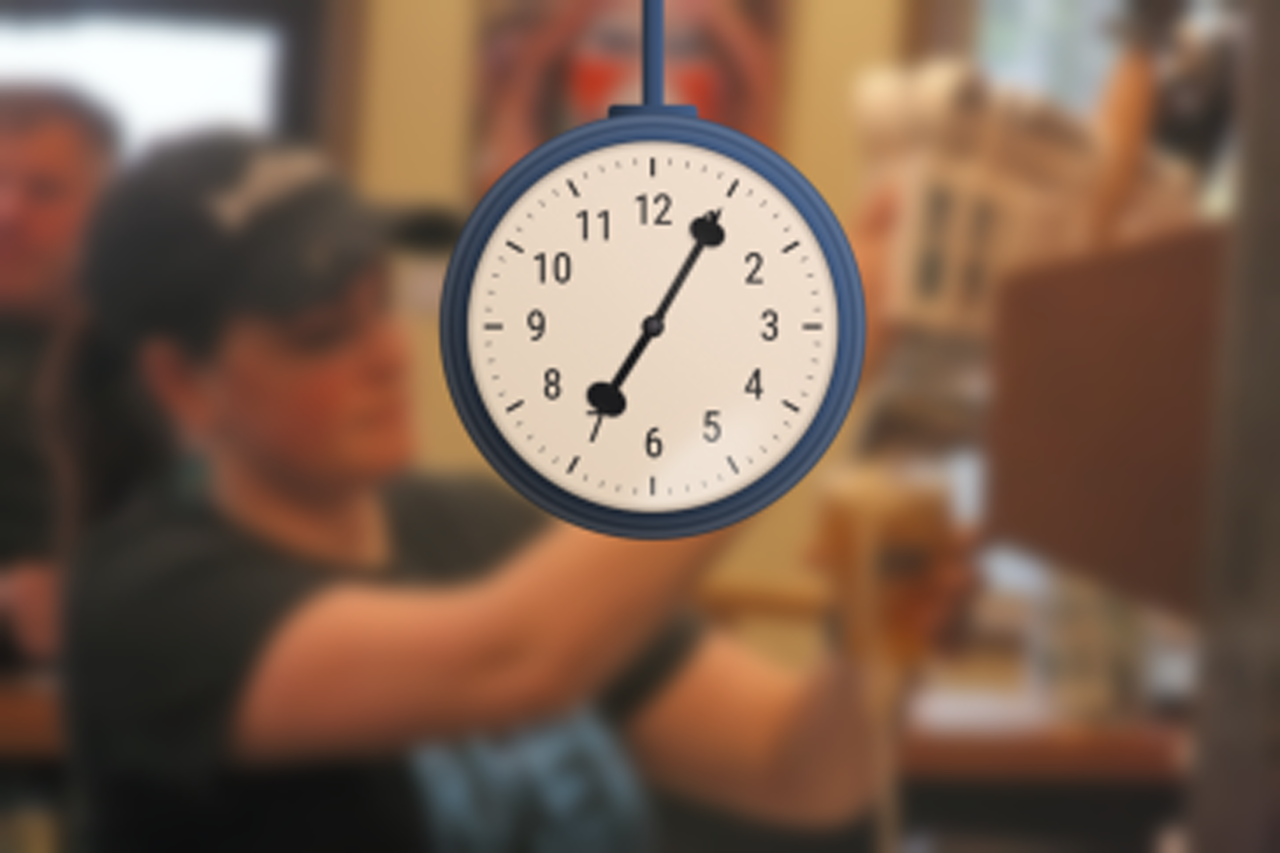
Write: 7 h 05 min
